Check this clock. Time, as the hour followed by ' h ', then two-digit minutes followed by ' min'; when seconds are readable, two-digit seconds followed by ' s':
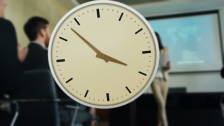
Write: 3 h 53 min
